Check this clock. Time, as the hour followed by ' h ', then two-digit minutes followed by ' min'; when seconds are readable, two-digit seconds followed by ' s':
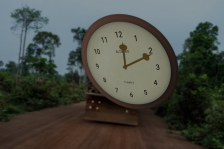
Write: 12 h 11 min
